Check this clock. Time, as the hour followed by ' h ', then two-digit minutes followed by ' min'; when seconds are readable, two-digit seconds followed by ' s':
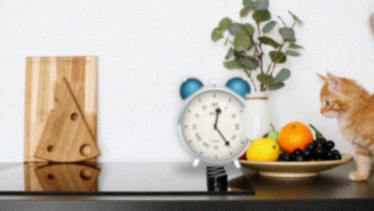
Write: 12 h 24 min
